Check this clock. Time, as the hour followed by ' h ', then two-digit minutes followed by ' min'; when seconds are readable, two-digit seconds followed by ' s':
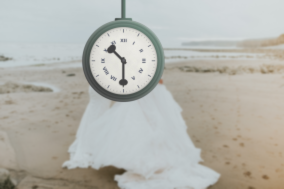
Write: 10 h 30 min
